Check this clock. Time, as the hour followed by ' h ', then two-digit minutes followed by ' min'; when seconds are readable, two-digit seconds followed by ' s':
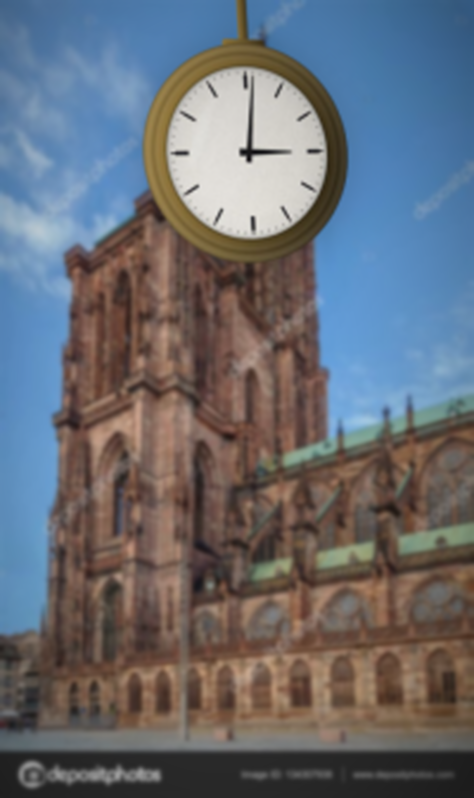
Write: 3 h 01 min
